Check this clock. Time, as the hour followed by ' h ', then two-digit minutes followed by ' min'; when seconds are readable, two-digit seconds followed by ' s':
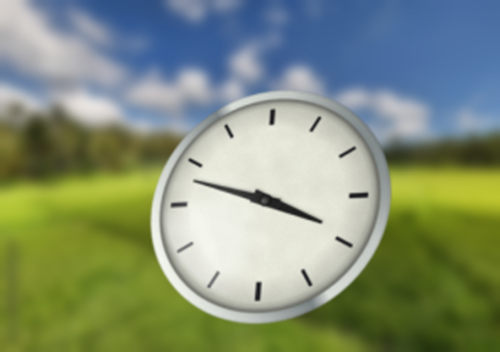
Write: 3 h 48 min
